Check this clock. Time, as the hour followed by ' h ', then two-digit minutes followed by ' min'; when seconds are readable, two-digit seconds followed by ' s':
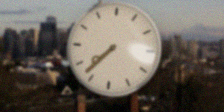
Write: 7 h 37 min
